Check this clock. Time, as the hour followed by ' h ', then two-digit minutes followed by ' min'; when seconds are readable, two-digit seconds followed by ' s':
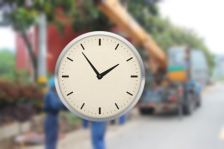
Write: 1 h 54 min
